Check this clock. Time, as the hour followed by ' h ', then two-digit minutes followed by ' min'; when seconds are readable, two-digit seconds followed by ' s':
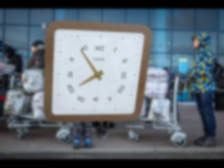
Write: 7 h 54 min
